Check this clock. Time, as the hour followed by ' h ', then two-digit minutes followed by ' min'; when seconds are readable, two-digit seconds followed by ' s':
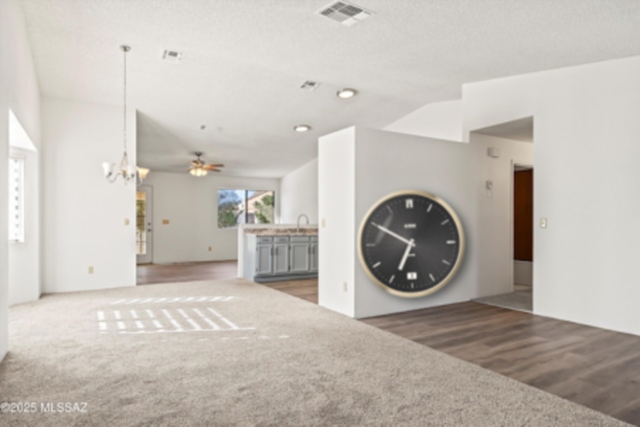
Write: 6 h 50 min
